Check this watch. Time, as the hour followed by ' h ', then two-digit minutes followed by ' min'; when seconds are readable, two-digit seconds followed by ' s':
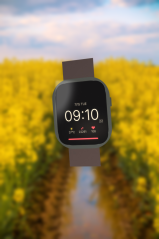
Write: 9 h 10 min
